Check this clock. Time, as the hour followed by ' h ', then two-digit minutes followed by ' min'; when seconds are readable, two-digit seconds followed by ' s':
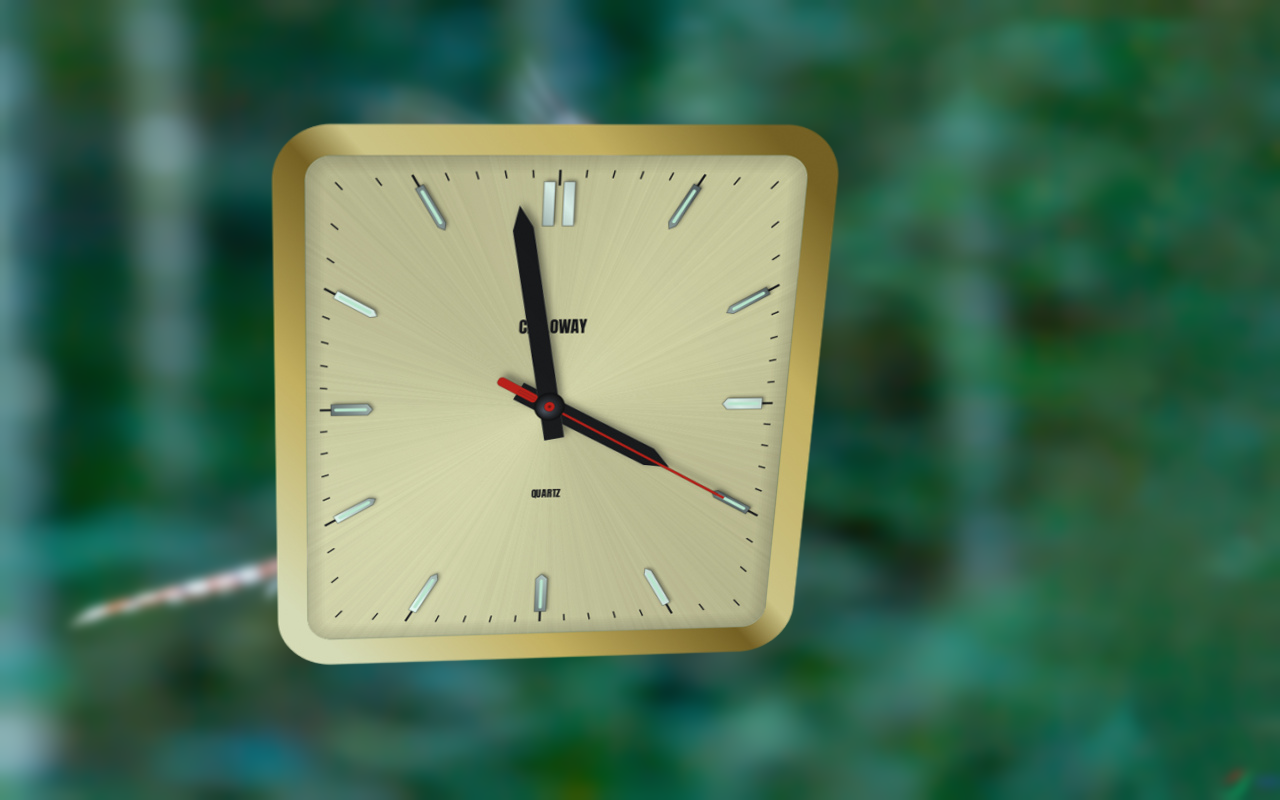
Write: 3 h 58 min 20 s
